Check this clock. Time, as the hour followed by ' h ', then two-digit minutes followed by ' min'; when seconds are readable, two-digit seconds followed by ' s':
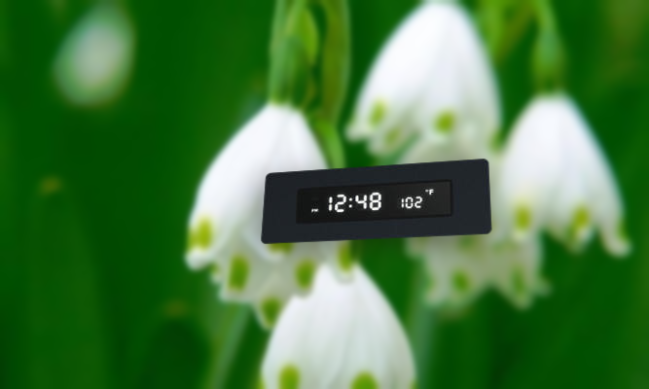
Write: 12 h 48 min
